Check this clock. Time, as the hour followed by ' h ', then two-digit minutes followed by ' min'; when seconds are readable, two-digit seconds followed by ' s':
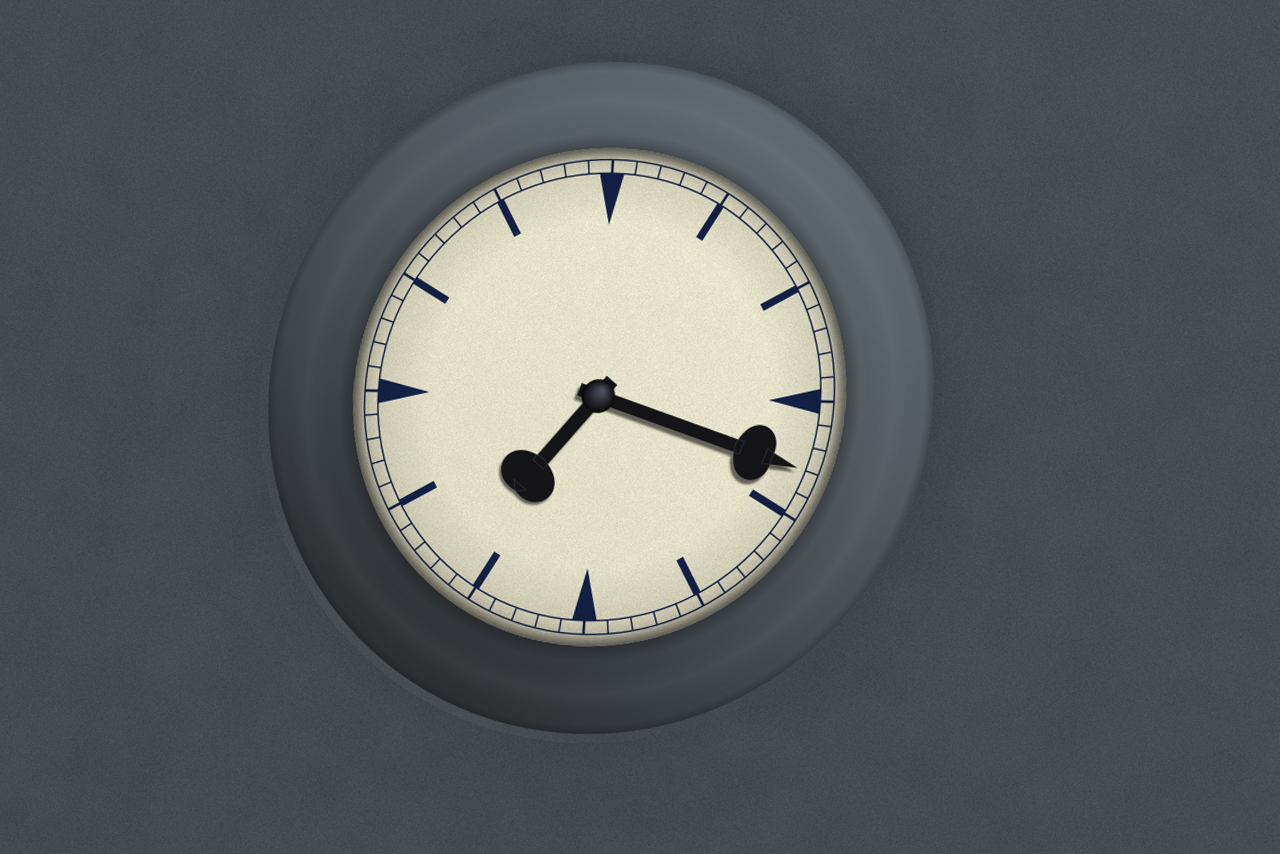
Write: 7 h 18 min
